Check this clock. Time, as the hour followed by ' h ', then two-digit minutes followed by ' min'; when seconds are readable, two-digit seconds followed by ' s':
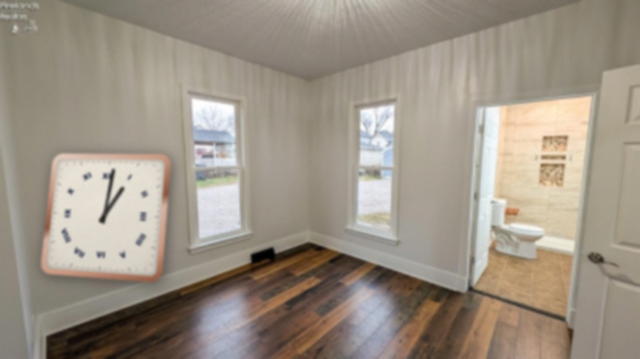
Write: 1 h 01 min
